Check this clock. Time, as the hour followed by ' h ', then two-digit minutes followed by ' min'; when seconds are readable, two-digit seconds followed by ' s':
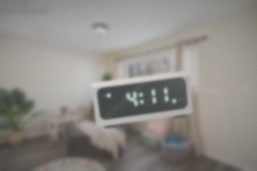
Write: 4 h 11 min
